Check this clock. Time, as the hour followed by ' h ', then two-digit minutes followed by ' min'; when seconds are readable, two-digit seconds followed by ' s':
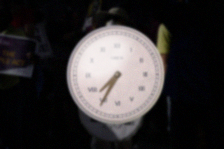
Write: 7 h 35 min
